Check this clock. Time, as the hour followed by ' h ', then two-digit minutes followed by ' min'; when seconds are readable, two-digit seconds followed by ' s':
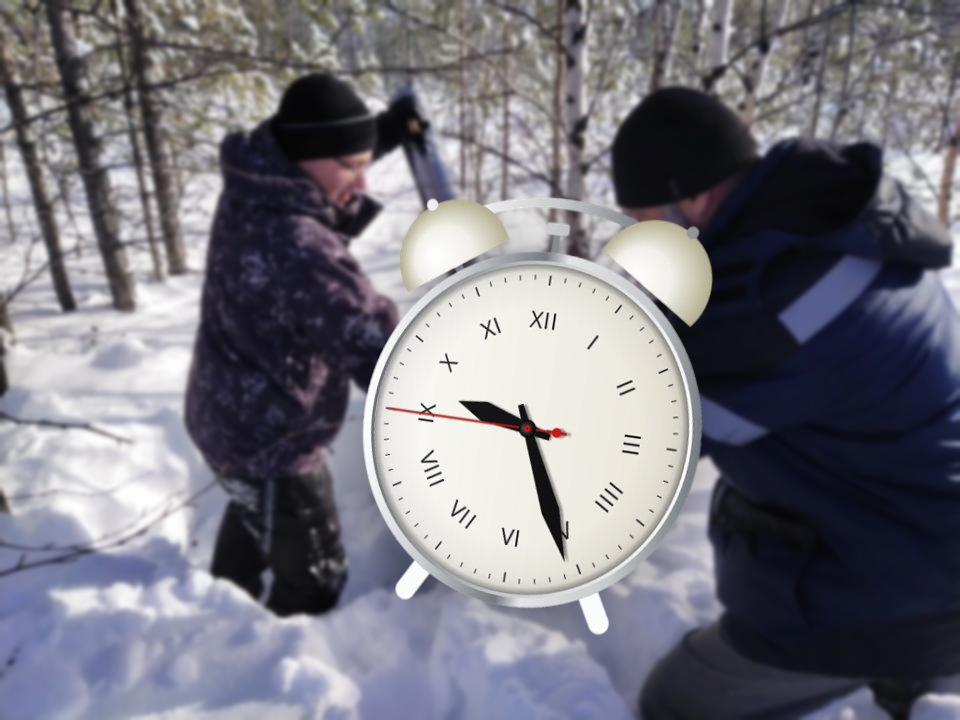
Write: 9 h 25 min 45 s
